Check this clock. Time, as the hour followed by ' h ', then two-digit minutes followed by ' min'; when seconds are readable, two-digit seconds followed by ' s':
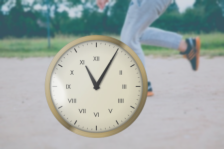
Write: 11 h 05 min
